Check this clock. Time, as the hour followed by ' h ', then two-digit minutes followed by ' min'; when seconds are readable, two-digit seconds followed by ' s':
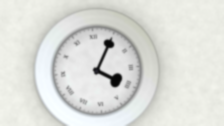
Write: 4 h 05 min
